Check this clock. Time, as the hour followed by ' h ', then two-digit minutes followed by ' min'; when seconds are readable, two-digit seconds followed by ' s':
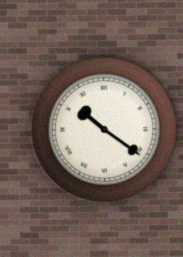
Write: 10 h 21 min
